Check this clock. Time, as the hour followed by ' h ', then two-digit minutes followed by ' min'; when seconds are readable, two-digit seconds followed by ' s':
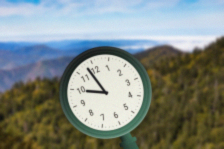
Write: 9 h 58 min
